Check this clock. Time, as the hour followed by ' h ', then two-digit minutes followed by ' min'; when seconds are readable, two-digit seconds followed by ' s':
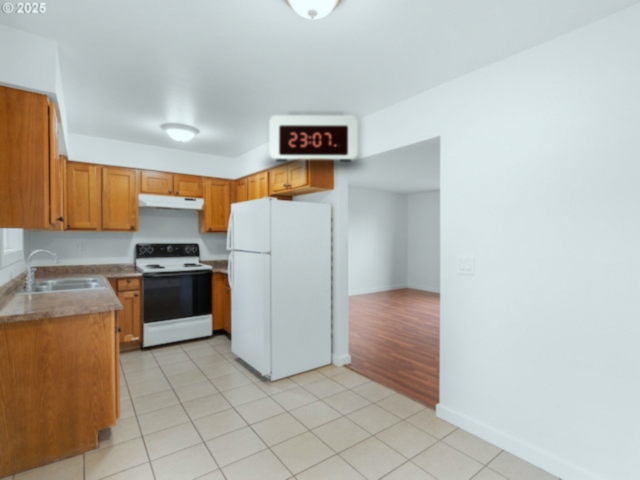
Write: 23 h 07 min
